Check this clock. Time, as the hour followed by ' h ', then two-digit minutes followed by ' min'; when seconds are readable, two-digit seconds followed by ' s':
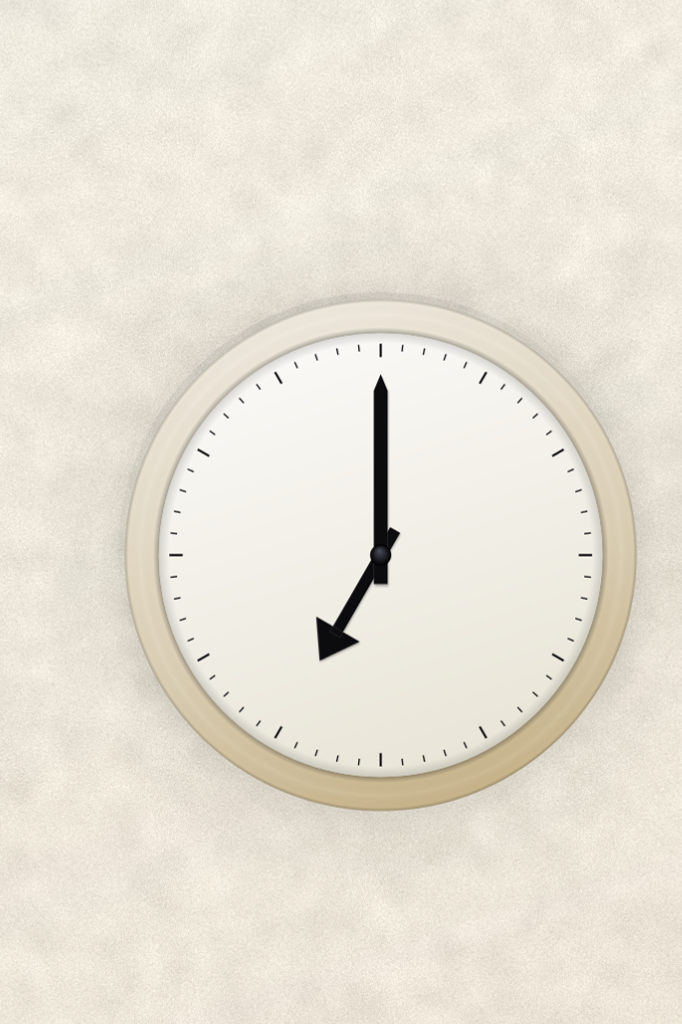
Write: 7 h 00 min
